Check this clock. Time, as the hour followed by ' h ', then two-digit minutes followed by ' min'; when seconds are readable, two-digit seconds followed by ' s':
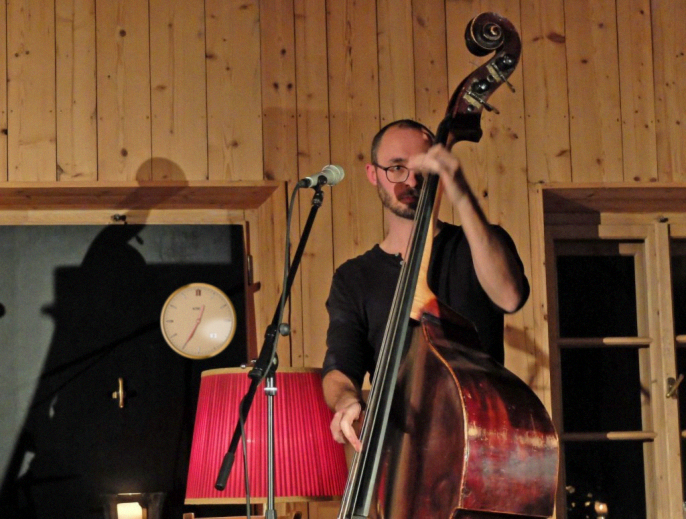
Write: 12 h 35 min
